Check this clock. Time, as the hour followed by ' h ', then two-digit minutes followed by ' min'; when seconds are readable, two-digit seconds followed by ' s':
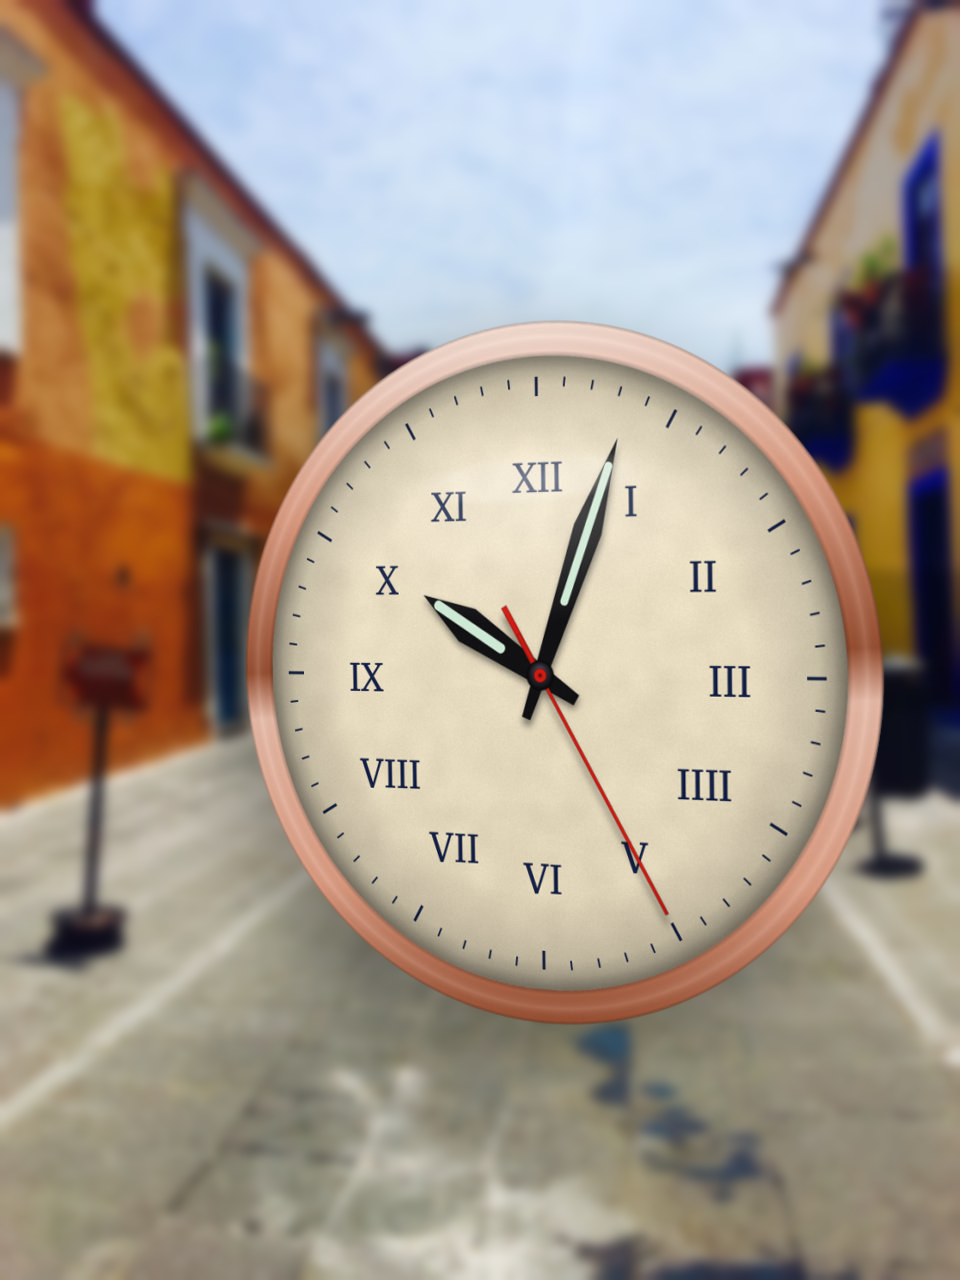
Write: 10 h 03 min 25 s
